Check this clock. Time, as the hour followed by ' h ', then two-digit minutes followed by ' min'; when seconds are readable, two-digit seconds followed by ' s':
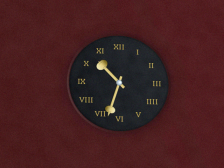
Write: 10 h 33 min
